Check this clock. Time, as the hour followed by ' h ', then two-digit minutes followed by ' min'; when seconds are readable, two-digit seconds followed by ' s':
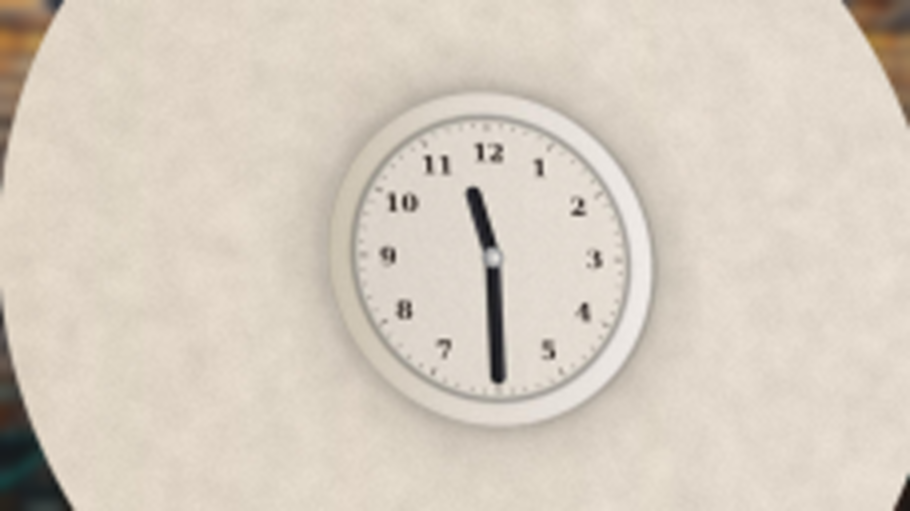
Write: 11 h 30 min
